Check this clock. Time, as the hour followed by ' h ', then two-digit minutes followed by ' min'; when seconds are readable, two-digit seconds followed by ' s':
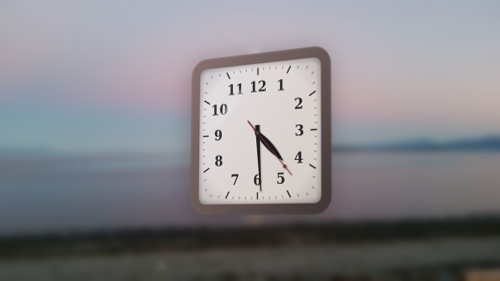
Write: 4 h 29 min 23 s
